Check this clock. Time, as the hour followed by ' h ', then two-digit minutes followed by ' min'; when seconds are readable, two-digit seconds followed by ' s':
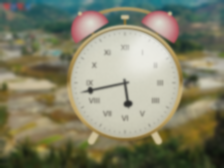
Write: 5 h 43 min
